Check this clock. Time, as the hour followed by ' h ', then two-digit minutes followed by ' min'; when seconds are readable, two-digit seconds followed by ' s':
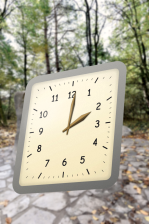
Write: 2 h 01 min
